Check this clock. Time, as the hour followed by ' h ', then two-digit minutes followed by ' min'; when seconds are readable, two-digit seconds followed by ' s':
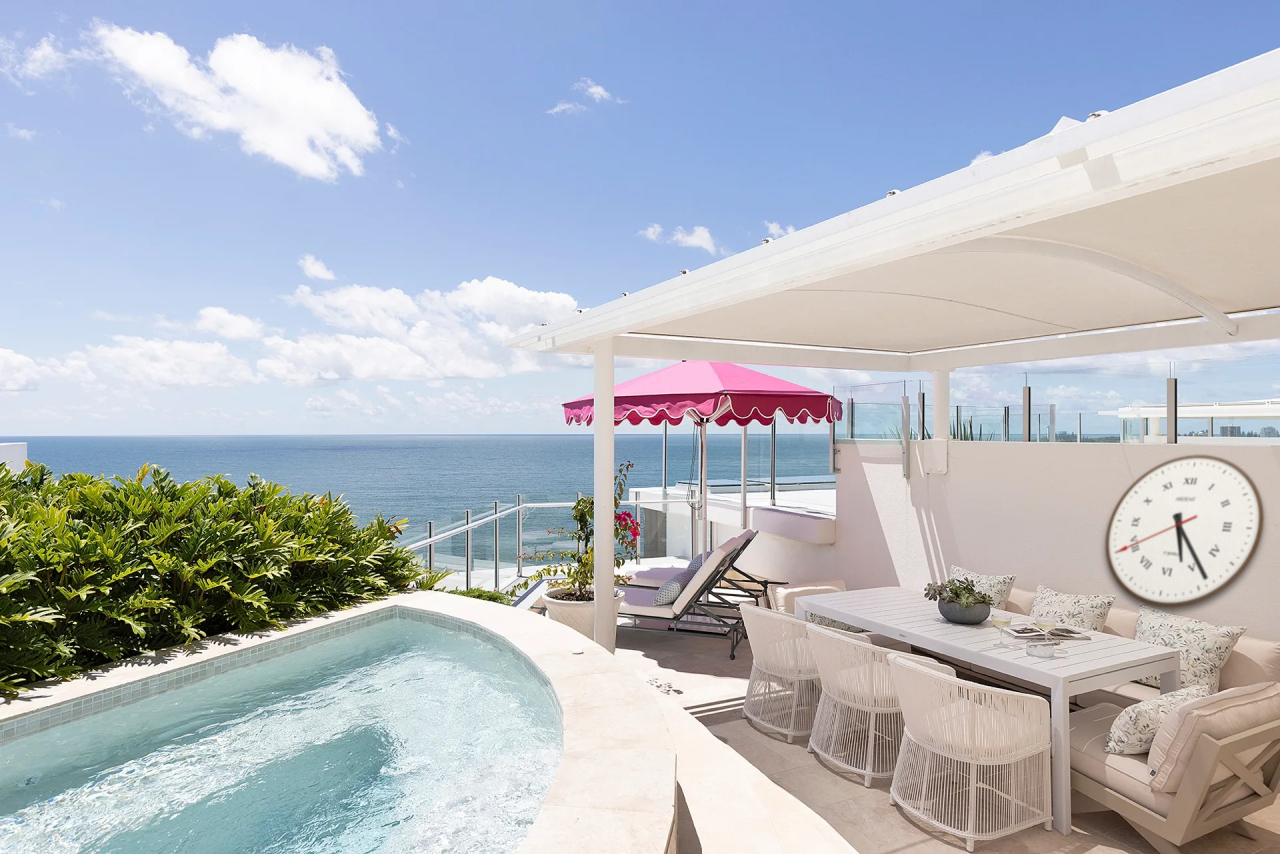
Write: 5 h 23 min 40 s
